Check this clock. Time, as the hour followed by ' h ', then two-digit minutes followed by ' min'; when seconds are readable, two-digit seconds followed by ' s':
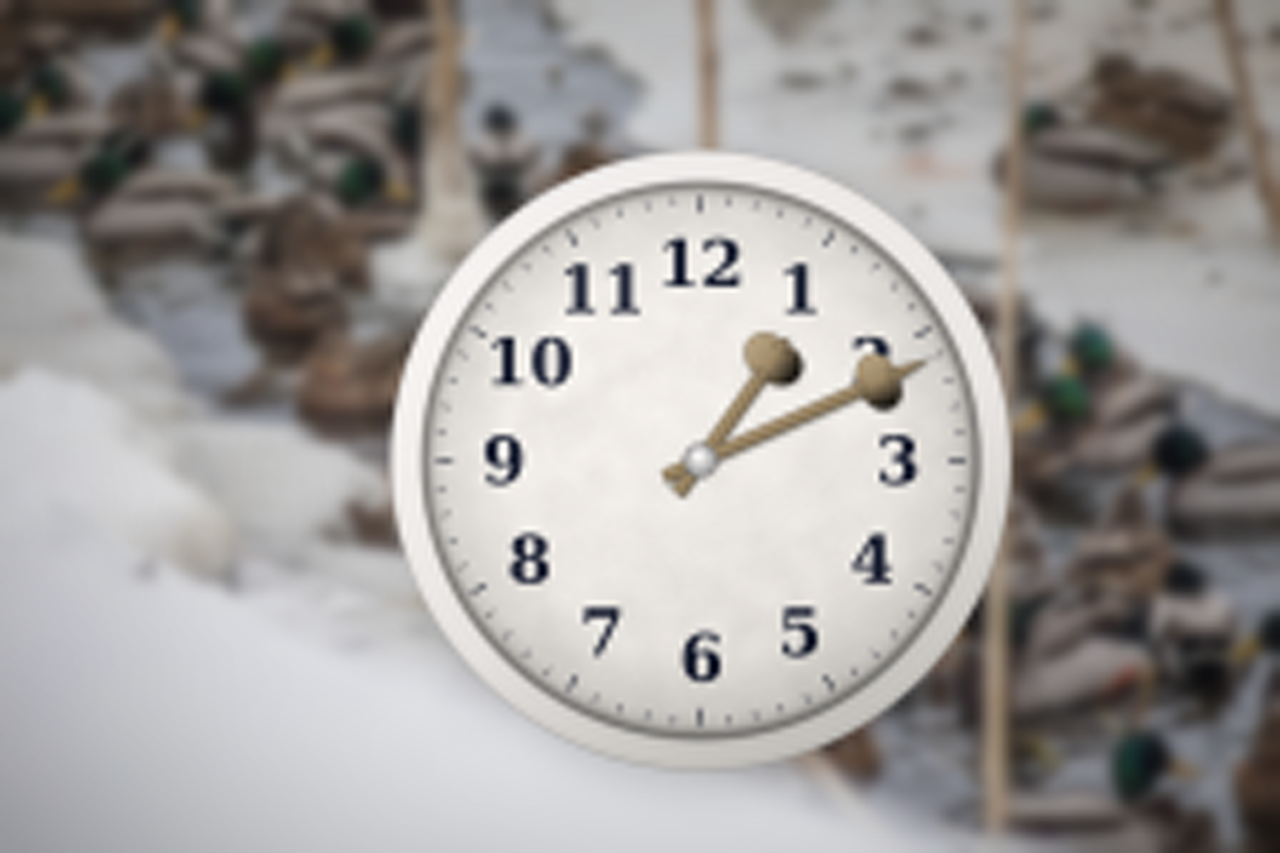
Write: 1 h 11 min
